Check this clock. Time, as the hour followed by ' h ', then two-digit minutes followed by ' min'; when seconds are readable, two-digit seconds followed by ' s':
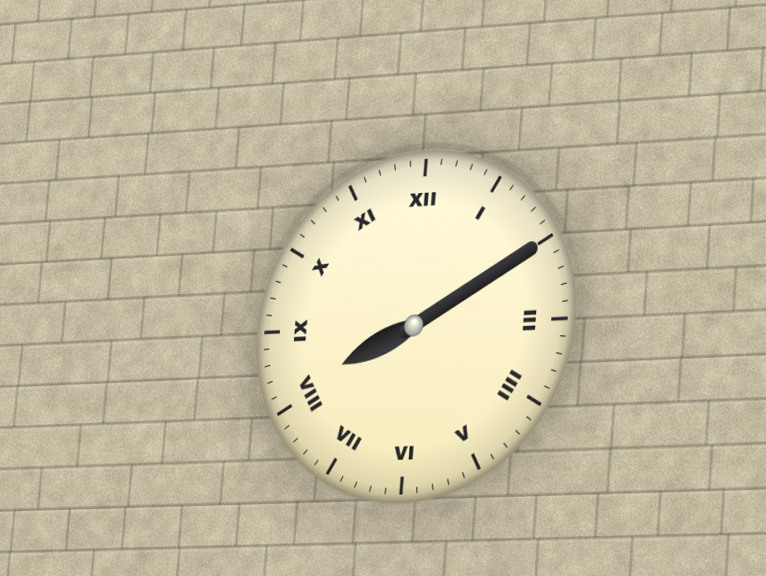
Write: 8 h 10 min
